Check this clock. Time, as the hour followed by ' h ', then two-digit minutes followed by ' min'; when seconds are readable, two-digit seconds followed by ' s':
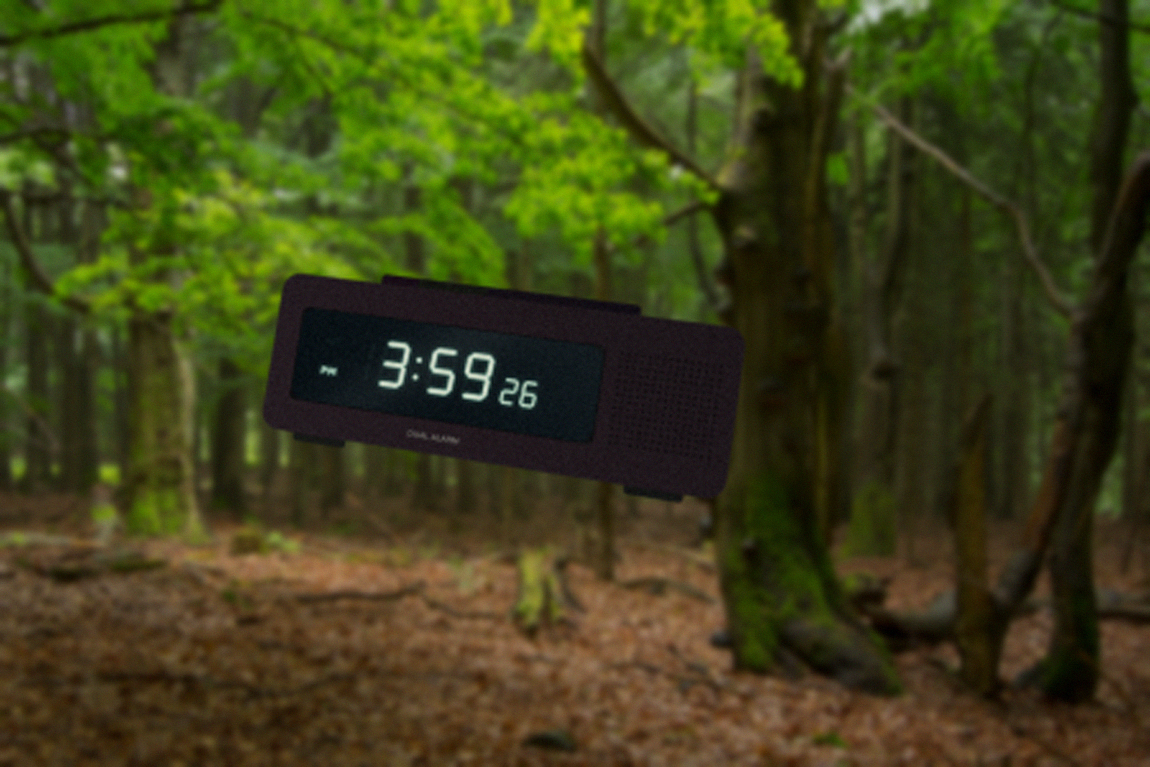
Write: 3 h 59 min 26 s
